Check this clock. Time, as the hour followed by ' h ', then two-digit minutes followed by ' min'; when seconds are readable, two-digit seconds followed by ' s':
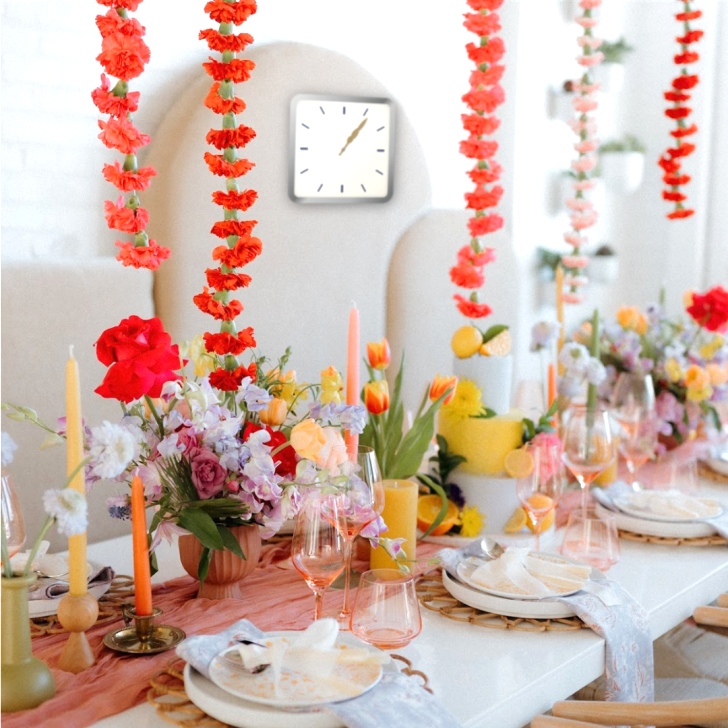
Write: 1 h 06 min
